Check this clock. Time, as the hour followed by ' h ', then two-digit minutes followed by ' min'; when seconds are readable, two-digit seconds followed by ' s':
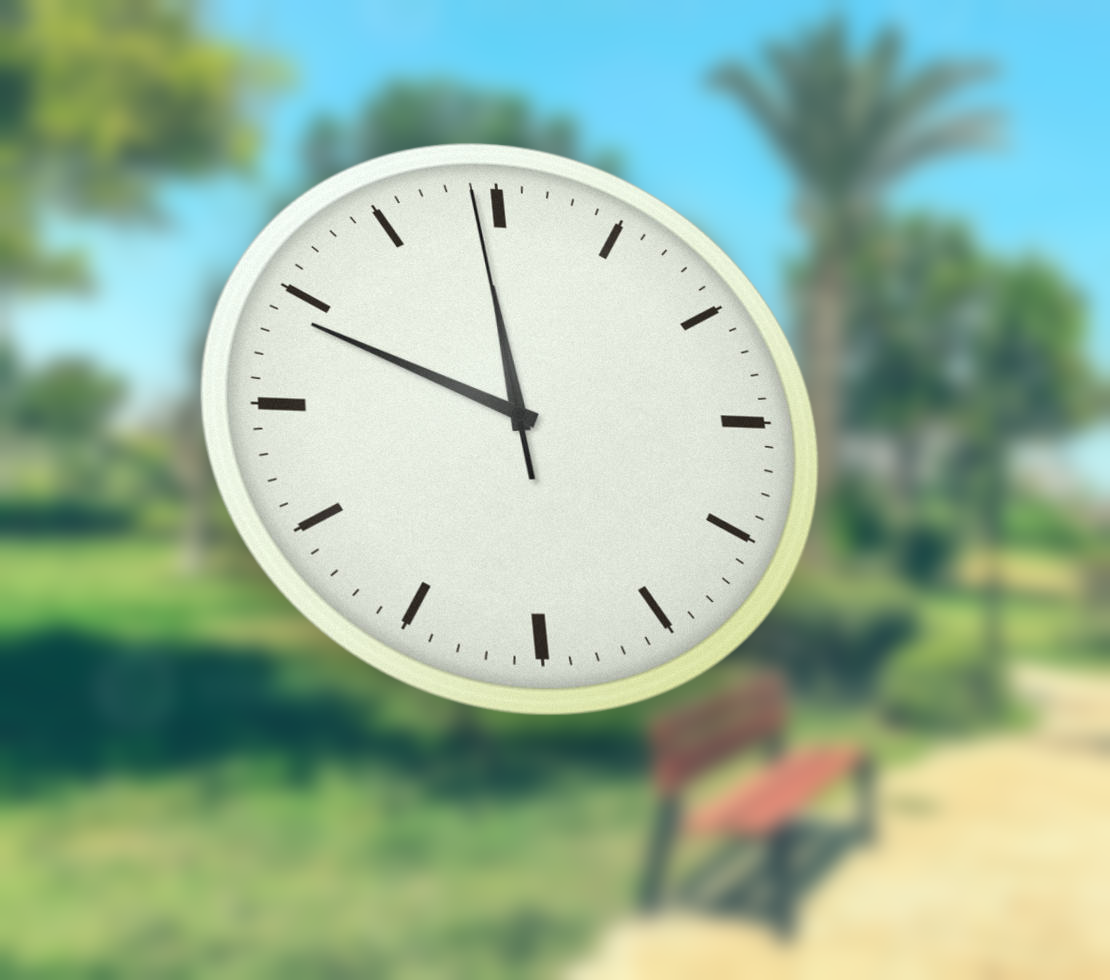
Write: 11 h 48 min 59 s
